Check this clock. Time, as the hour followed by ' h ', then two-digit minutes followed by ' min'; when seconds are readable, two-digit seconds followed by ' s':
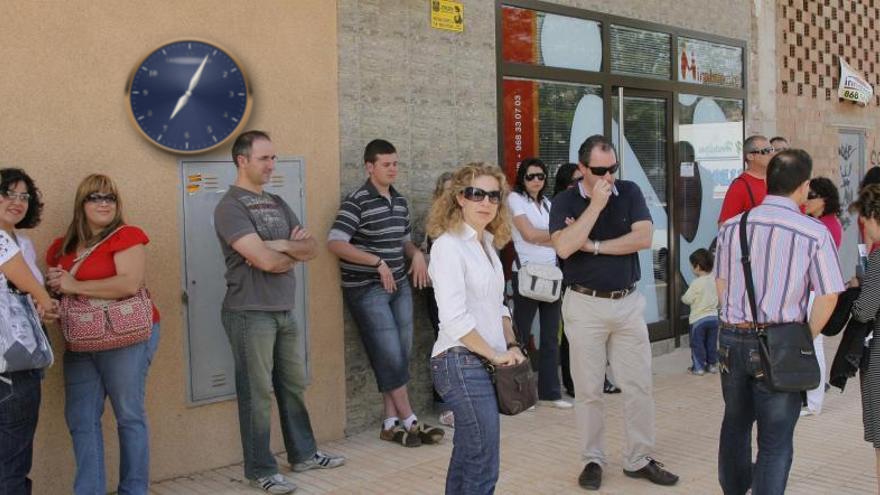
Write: 7 h 04 min
